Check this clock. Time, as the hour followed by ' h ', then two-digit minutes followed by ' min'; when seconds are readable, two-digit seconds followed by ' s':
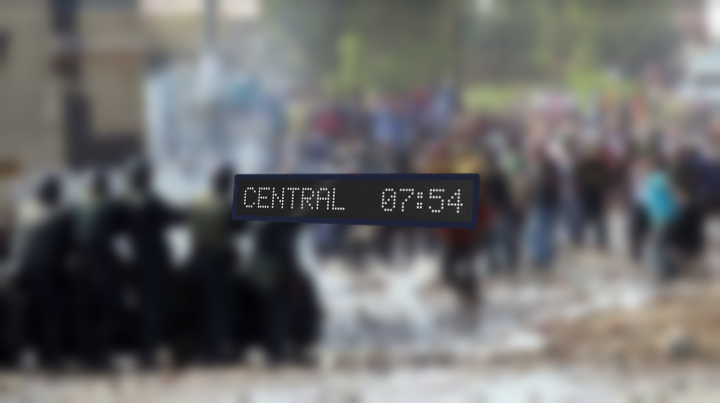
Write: 7 h 54 min
